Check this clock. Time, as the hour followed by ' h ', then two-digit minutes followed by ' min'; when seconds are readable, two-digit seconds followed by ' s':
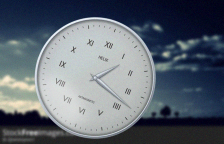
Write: 1 h 18 min
